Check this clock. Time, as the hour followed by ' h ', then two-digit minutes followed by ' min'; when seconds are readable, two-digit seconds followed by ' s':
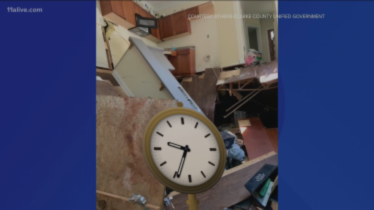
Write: 9 h 34 min
